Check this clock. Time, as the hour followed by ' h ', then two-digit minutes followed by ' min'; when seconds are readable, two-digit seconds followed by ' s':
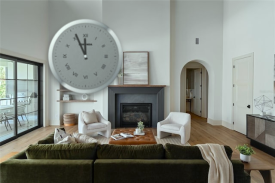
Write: 11 h 56 min
